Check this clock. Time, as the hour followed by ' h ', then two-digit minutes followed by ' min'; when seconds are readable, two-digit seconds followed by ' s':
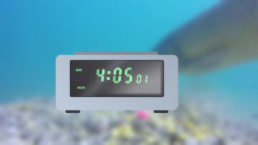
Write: 4 h 05 min 01 s
